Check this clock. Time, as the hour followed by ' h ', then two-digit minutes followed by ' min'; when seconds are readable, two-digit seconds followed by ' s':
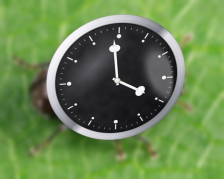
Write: 3 h 59 min
